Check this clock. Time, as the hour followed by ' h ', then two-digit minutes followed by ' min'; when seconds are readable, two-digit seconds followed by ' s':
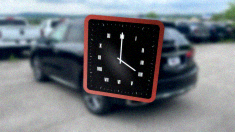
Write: 4 h 00 min
